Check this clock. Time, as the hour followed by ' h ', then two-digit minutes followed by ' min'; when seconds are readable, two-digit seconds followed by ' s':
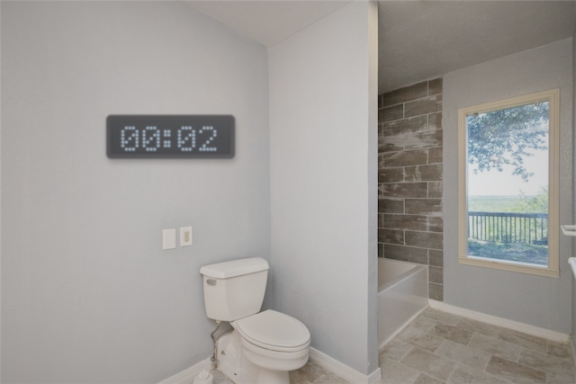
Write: 0 h 02 min
